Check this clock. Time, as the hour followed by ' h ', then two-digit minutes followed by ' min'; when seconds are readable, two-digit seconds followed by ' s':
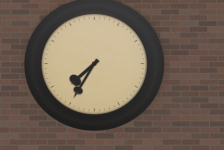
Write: 7 h 35 min
